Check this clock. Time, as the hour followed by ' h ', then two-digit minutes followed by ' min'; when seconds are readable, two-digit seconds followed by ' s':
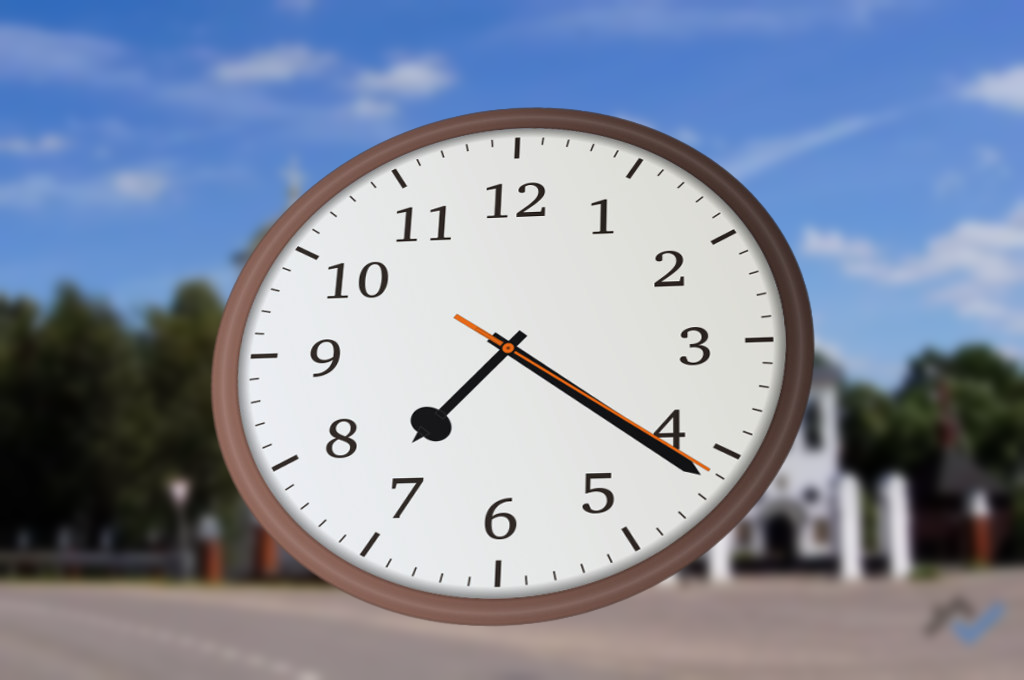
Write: 7 h 21 min 21 s
